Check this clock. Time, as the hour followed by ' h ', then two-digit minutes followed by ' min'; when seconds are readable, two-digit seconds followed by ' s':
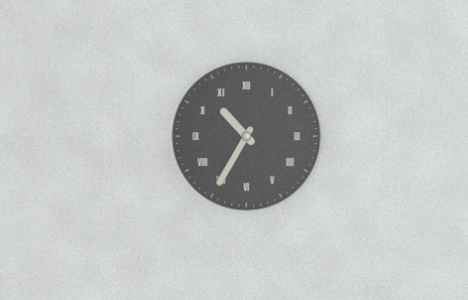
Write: 10 h 35 min
